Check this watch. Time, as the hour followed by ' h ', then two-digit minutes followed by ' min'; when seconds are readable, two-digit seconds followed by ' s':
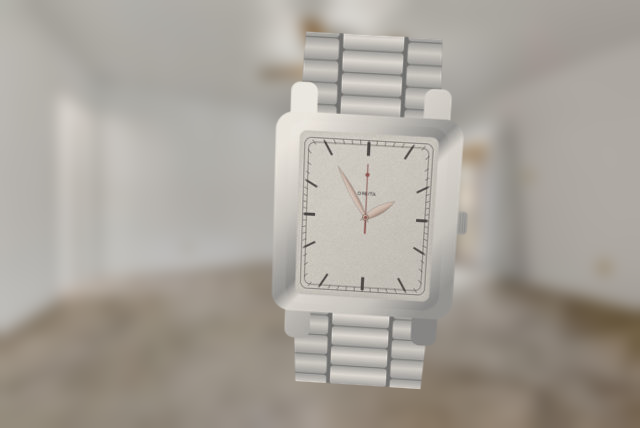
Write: 1 h 55 min 00 s
